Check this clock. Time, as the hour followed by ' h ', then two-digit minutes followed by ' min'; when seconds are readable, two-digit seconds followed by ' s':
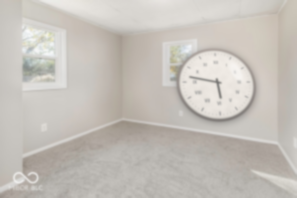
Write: 5 h 47 min
